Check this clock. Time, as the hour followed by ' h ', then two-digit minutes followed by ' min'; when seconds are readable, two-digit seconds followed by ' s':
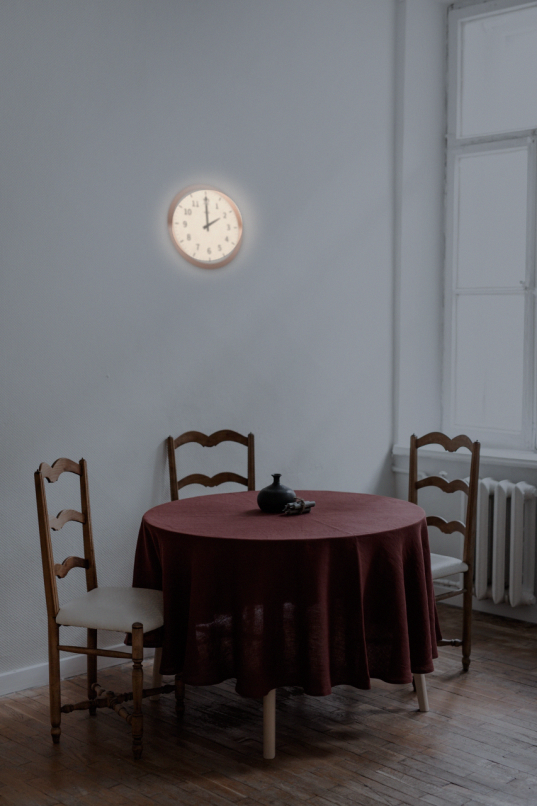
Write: 2 h 00 min
